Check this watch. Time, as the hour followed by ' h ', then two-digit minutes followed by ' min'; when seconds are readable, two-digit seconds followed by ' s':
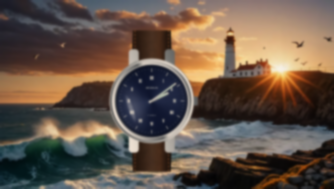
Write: 2 h 09 min
